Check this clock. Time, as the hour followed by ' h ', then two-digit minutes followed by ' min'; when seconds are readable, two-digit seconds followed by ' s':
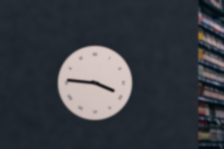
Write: 3 h 46 min
